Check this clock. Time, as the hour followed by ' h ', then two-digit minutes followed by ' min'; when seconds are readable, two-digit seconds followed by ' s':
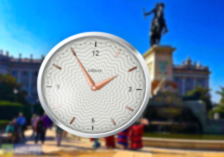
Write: 1 h 55 min
